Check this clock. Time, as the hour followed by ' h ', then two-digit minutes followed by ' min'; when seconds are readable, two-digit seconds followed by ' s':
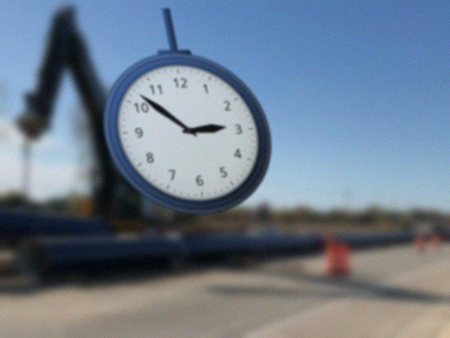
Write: 2 h 52 min
